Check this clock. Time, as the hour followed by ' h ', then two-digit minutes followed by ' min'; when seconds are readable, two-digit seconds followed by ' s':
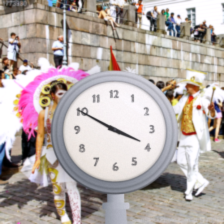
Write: 3 h 50 min
